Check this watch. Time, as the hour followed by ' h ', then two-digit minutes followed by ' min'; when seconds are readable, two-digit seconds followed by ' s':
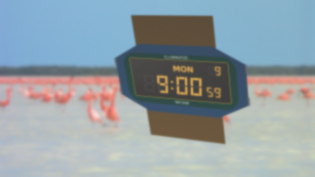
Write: 9 h 00 min
